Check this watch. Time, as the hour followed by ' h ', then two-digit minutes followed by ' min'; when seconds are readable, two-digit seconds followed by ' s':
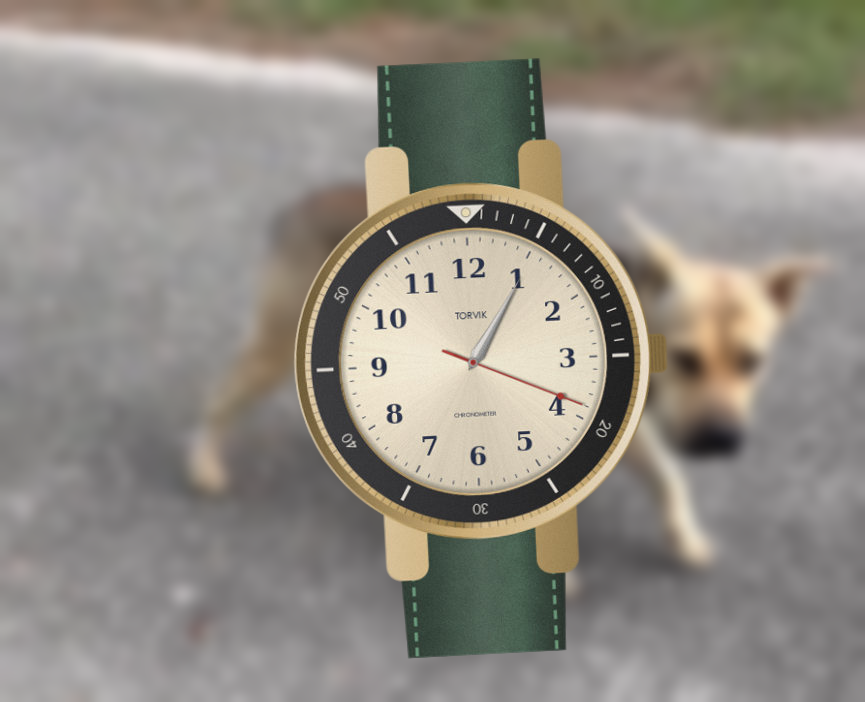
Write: 1 h 05 min 19 s
